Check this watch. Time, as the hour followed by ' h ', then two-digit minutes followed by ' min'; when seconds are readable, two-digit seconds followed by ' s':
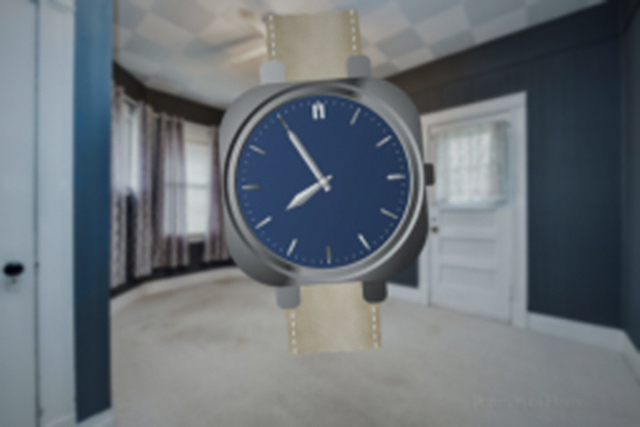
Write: 7 h 55 min
